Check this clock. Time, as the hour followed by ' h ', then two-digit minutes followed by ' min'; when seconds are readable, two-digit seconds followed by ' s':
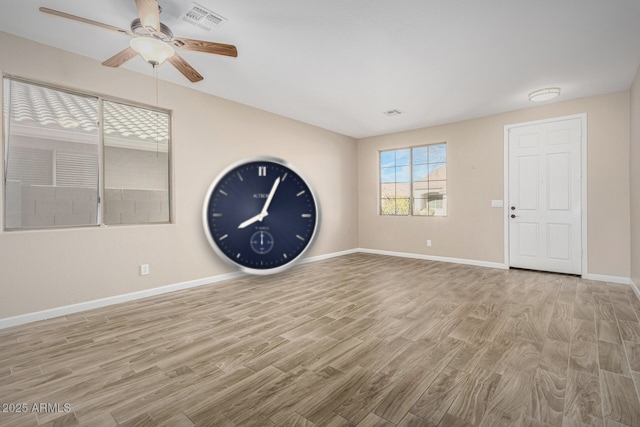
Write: 8 h 04 min
